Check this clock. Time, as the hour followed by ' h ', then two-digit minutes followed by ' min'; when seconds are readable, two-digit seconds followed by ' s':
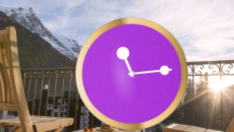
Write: 11 h 14 min
